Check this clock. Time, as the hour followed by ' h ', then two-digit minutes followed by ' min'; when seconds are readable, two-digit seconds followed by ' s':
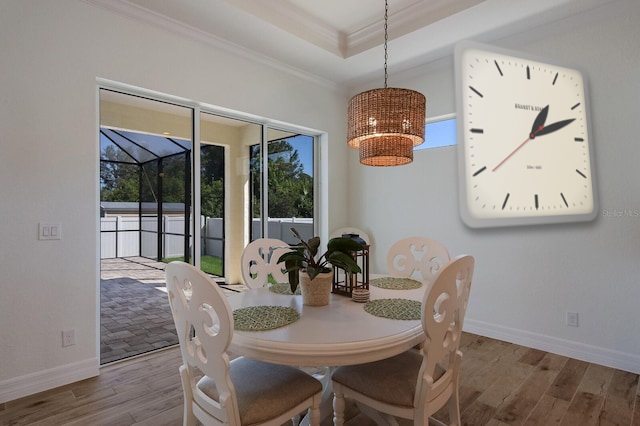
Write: 1 h 11 min 39 s
